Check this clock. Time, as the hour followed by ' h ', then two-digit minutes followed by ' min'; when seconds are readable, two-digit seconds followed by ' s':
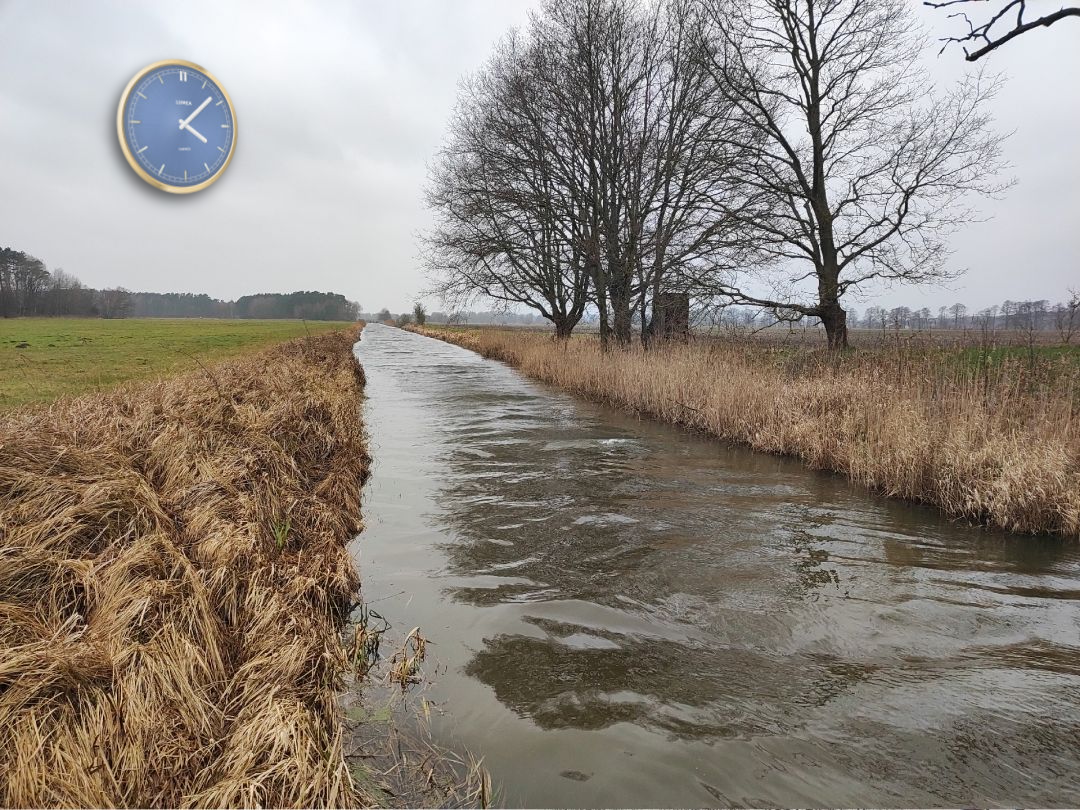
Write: 4 h 08 min
